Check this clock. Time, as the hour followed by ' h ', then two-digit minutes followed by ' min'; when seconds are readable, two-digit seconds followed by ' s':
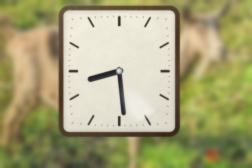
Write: 8 h 29 min
